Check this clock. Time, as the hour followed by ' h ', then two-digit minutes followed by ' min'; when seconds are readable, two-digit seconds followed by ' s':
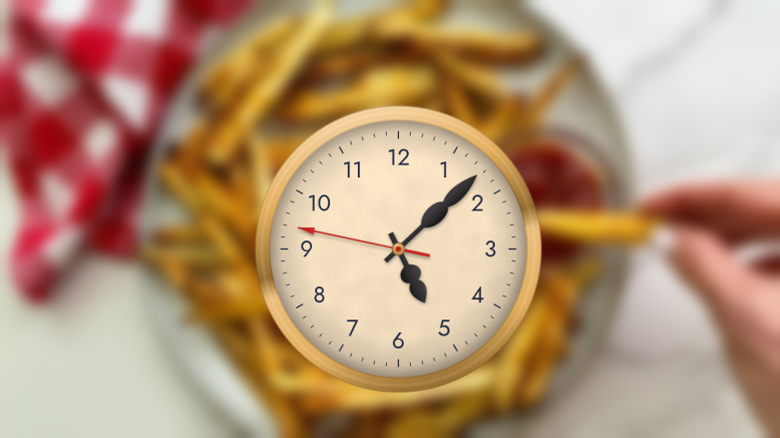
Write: 5 h 07 min 47 s
